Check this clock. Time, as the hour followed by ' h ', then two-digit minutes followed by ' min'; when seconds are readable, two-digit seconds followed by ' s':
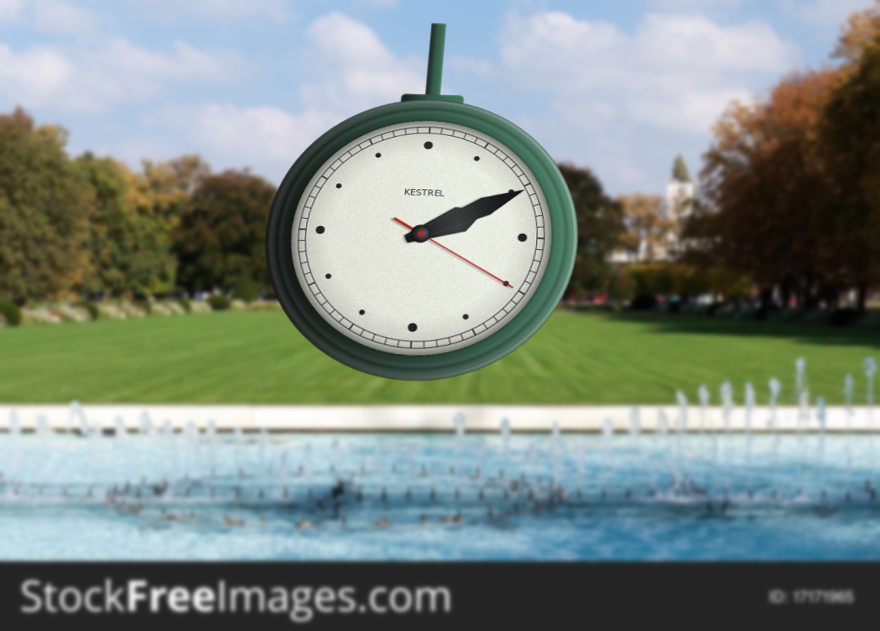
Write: 2 h 10 min 20 s
